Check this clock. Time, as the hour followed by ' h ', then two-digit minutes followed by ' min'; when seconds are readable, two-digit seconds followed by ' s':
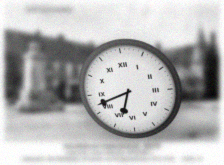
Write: 6 h 42 min
